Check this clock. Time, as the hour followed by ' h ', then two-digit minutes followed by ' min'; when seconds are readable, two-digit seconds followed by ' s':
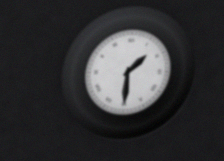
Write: 1 h 30 min
